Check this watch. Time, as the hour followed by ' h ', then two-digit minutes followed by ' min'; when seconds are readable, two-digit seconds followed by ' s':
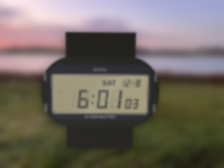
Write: 6 h 01 min
